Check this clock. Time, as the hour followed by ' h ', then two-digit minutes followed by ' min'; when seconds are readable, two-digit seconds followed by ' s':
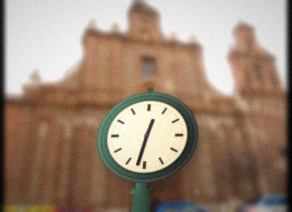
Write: 12 h 32 min
